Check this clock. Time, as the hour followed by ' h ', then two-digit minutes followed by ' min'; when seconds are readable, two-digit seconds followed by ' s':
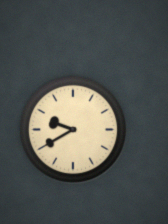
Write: 9 h 40 min
